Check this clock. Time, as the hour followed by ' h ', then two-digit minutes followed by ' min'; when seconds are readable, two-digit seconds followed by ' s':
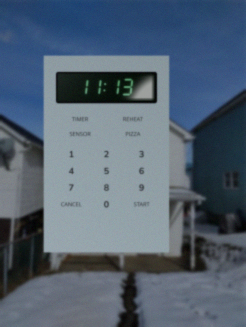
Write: 11 h 13 min
